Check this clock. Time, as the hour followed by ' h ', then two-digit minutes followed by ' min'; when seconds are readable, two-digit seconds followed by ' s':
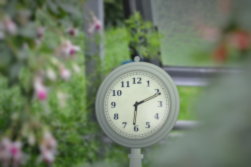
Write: 6 h 11 min
